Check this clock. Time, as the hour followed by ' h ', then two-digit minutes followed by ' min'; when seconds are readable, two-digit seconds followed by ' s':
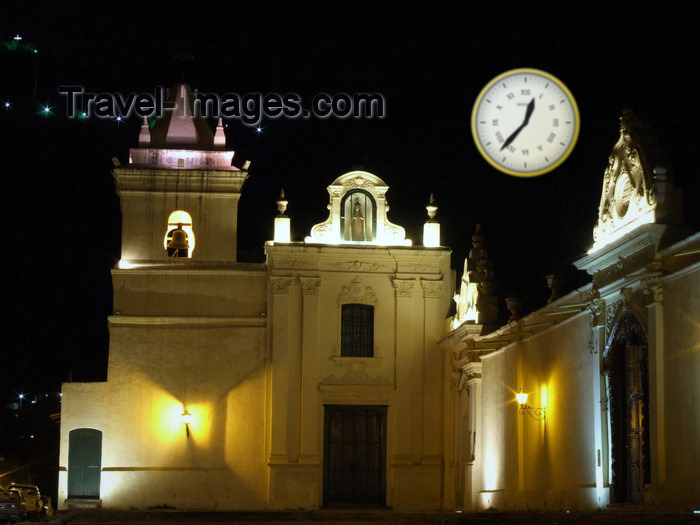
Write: 12 h 37 min
